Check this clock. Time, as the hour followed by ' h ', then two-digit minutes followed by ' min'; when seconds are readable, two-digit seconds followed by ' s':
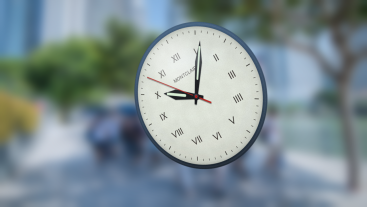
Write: 10 h 05 min 53 s
